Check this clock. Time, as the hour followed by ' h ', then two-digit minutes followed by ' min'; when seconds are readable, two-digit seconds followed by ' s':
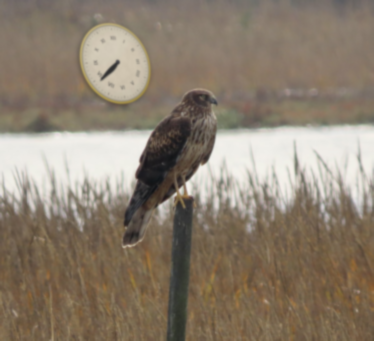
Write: 7 h 39 min
